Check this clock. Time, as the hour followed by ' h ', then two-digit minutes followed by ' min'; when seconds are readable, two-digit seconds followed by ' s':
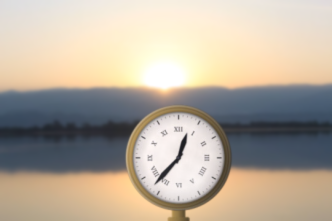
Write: 12 h 37 min
